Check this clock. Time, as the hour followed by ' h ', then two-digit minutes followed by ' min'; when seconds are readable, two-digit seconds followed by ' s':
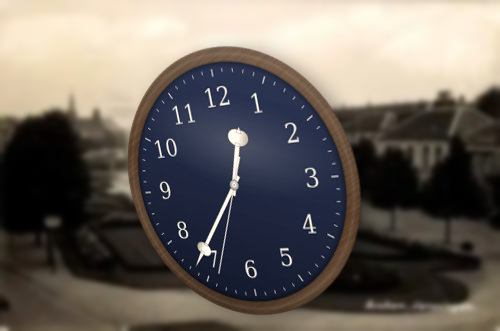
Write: 12 h 36 min 34 s
